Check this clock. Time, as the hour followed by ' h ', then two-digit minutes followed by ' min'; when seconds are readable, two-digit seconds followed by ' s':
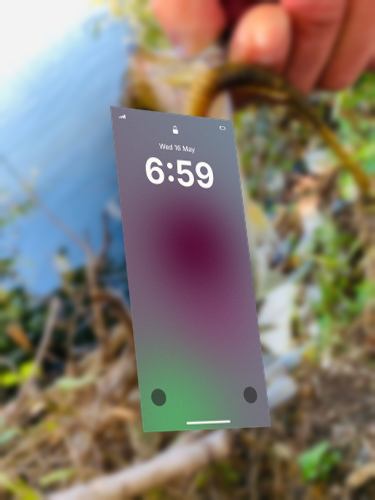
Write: 6 h 59 min
